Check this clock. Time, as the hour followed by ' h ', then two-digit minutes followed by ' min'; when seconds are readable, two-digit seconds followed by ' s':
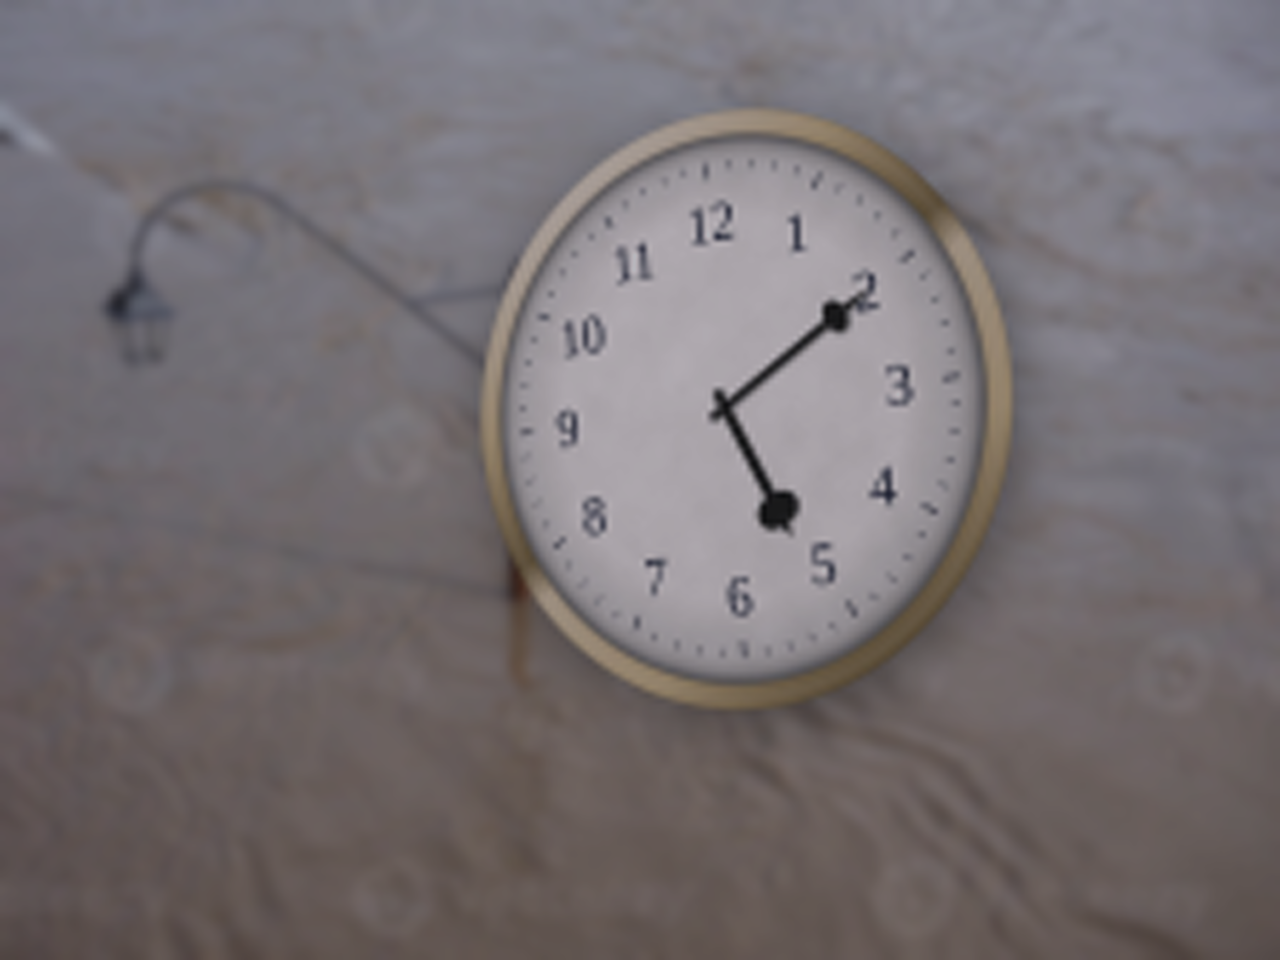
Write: 5 h 10 min
